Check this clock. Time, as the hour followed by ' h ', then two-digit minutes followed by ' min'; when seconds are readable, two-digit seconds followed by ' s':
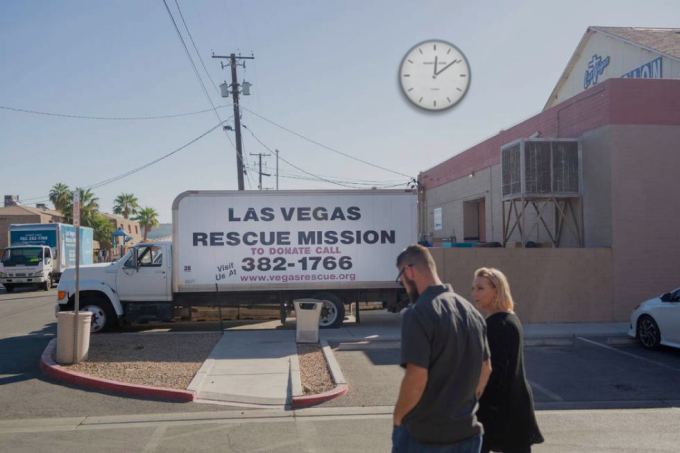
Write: 12 h 09 min
